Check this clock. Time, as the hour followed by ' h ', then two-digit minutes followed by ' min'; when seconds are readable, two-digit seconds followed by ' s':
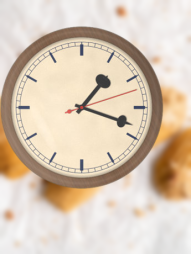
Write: 1 h 18 min 12 s
